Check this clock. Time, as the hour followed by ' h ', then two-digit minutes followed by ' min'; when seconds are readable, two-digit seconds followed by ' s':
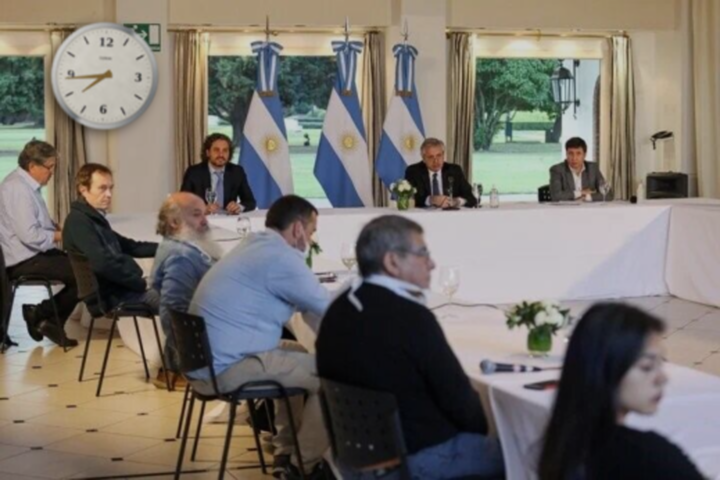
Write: 7 h 44 min
